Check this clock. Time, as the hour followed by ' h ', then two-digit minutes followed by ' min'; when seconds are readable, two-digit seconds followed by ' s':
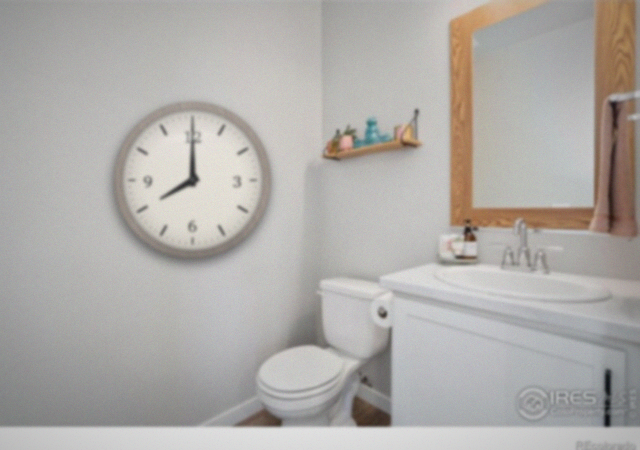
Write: 8 h 00 min
